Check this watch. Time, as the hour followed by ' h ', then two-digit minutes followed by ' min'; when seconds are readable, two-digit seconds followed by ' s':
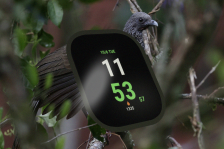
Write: 11 h 53 min
